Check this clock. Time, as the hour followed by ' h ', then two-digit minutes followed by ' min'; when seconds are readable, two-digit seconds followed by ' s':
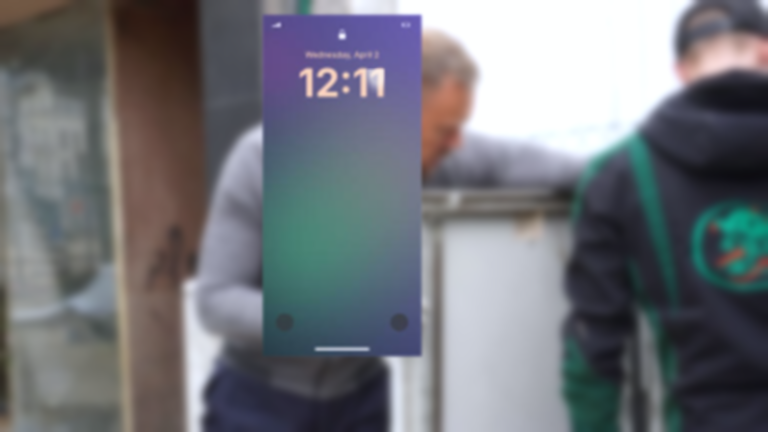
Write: 12 h 11 min
